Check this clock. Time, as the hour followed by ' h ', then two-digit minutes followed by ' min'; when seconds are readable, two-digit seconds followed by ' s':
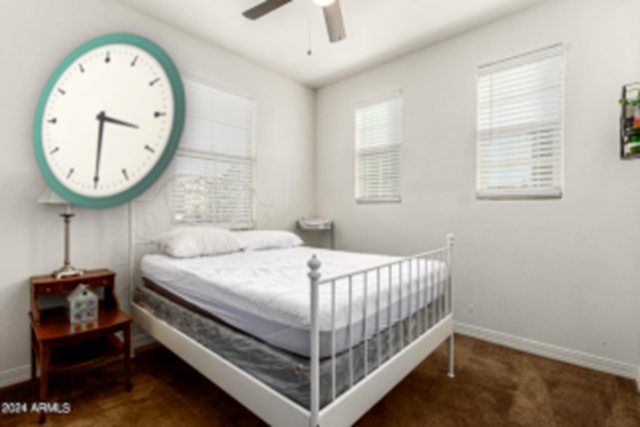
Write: 3 h 30 min
